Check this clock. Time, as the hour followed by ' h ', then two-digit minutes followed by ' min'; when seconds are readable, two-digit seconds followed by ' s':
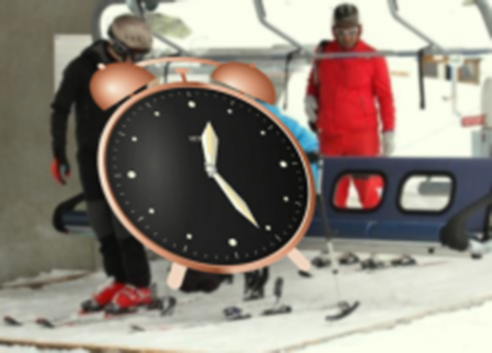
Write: 12 h 26 min
